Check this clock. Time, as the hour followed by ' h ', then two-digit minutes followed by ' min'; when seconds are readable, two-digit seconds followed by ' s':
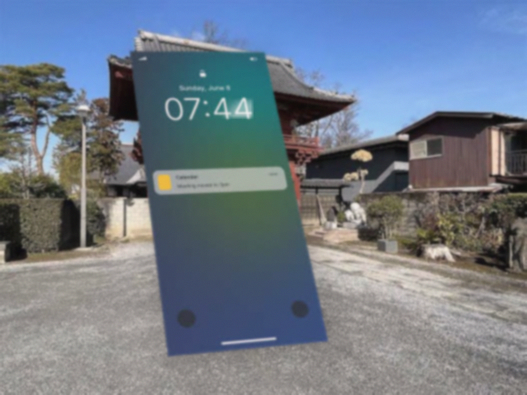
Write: 7 h 44 min
